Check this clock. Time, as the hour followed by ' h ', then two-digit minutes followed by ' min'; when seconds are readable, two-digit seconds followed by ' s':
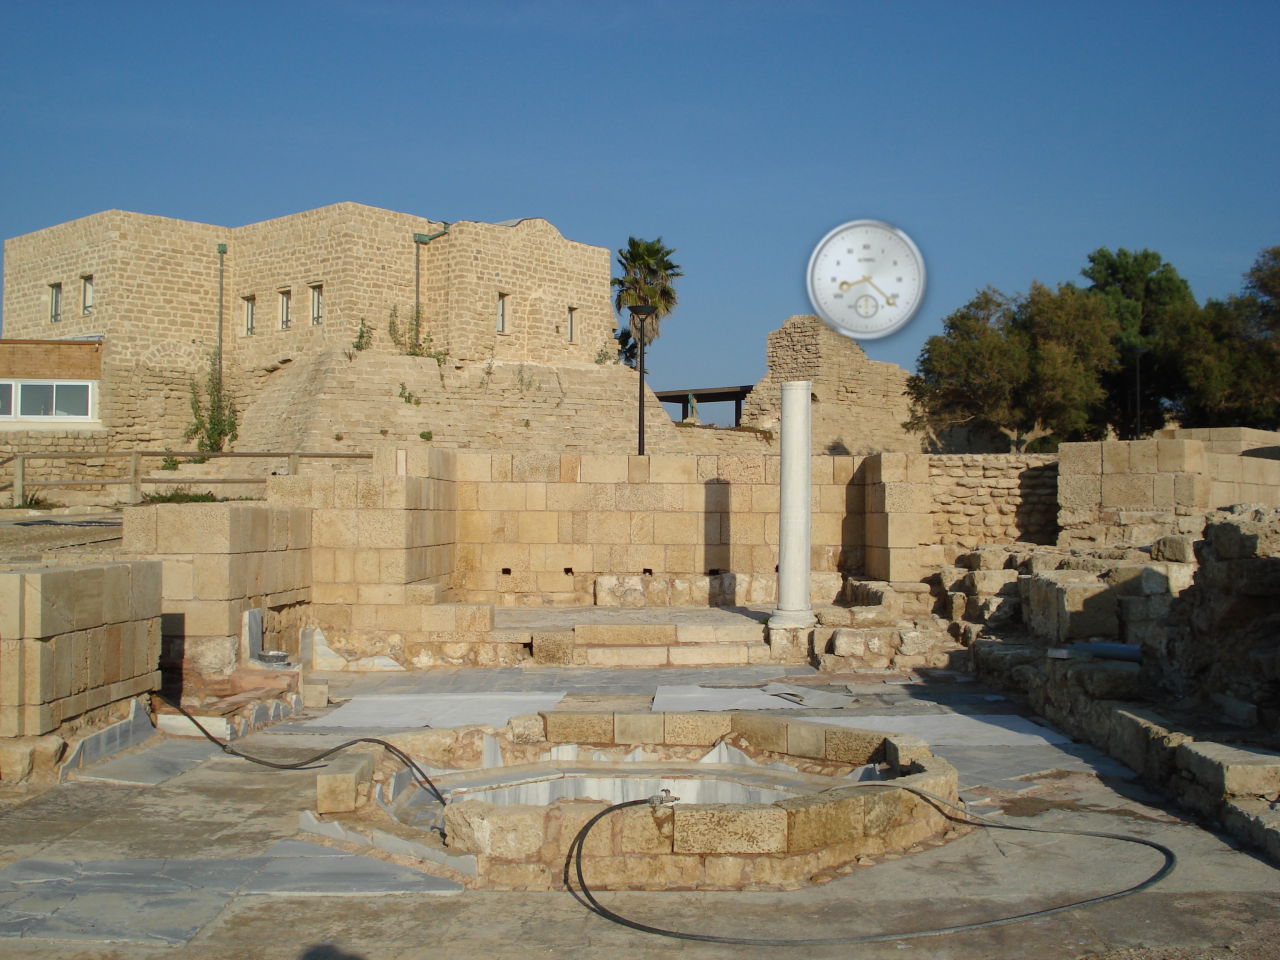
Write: 8 h 22 min
